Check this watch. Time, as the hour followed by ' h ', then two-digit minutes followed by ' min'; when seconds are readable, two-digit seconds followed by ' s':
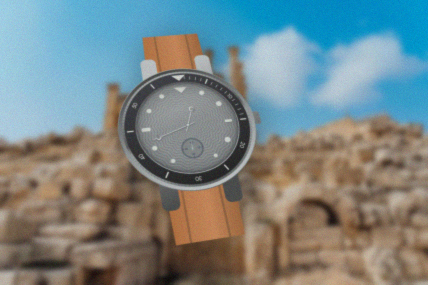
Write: 12 h 42 min
